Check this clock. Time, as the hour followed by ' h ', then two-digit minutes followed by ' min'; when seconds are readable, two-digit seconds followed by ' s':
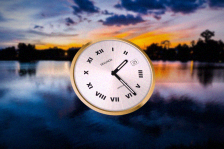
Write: 2 h 28 min
